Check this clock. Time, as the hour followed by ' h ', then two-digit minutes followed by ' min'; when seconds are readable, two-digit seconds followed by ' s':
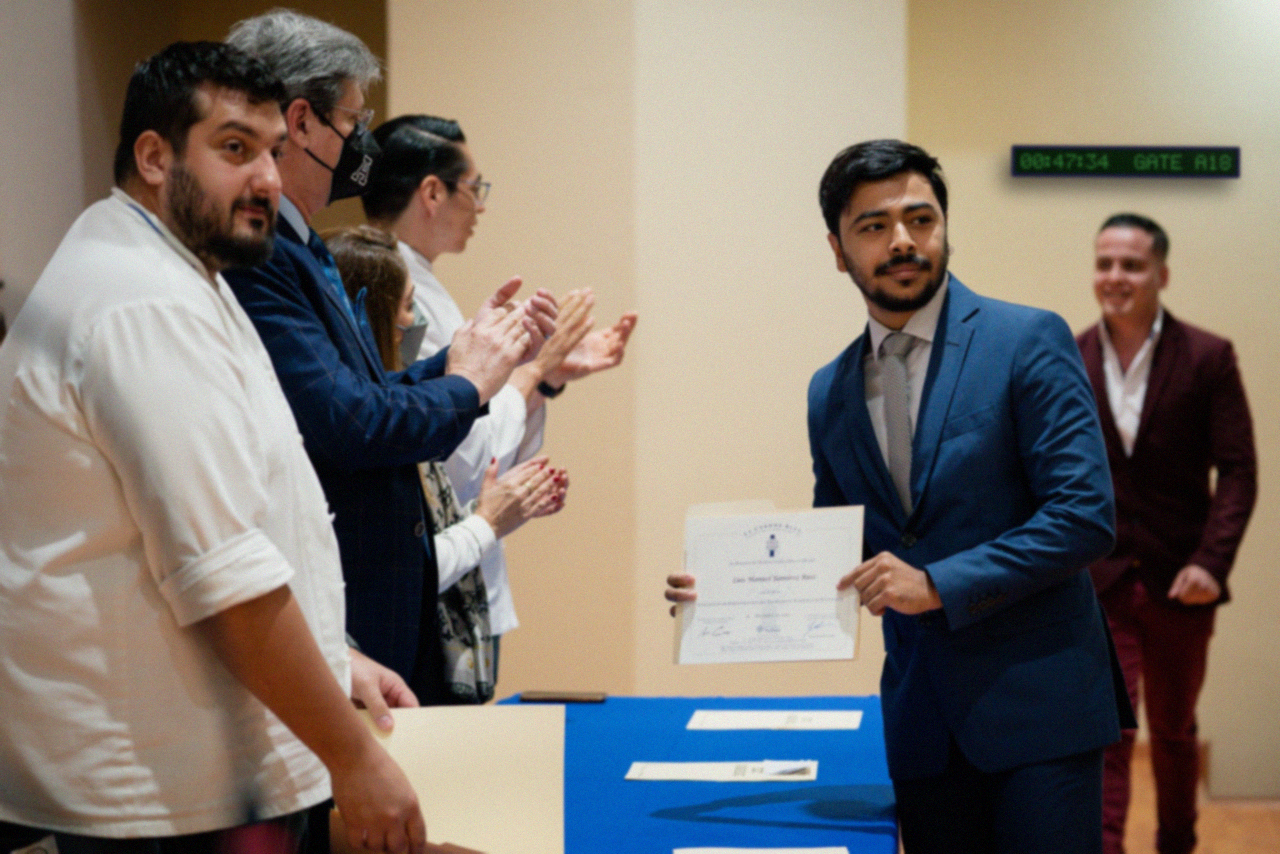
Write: 0 h 47 min 34 s
